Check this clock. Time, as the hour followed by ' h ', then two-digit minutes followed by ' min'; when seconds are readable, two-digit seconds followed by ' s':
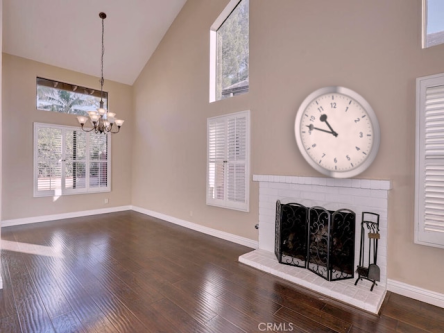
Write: 10 h 47 min
